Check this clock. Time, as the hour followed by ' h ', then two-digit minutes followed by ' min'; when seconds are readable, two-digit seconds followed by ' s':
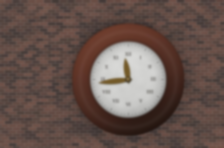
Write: 11 h 44 min
